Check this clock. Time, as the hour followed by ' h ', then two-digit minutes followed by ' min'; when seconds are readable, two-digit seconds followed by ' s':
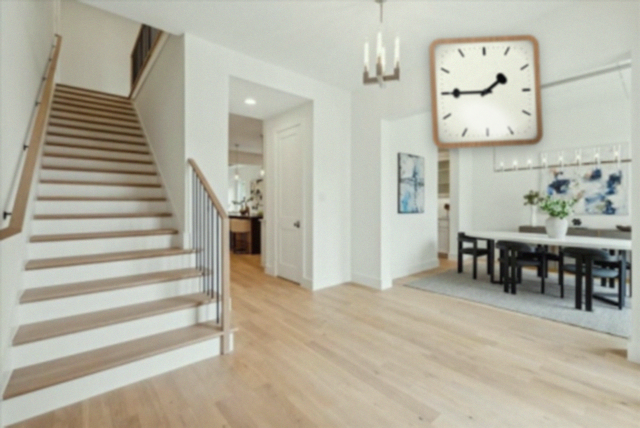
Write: 1 h 45 min
